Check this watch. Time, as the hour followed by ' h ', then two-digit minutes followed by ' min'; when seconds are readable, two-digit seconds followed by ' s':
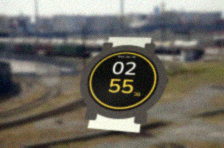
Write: 2 h 55 min
